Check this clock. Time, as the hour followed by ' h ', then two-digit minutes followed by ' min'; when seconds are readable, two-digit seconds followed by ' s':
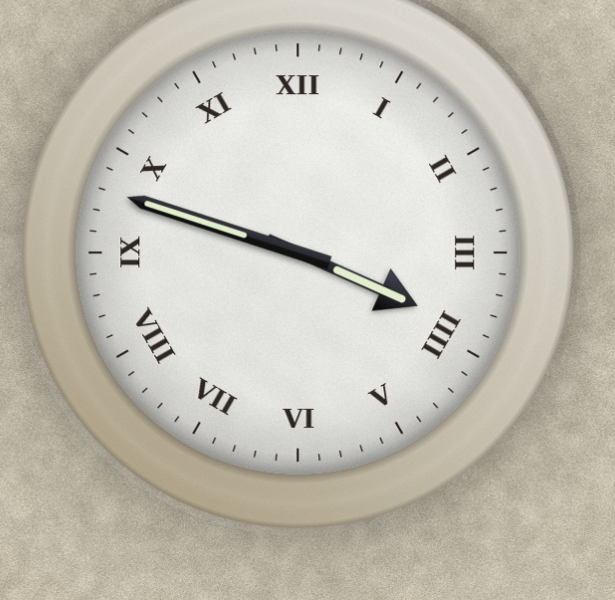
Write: 3 h 48 min
